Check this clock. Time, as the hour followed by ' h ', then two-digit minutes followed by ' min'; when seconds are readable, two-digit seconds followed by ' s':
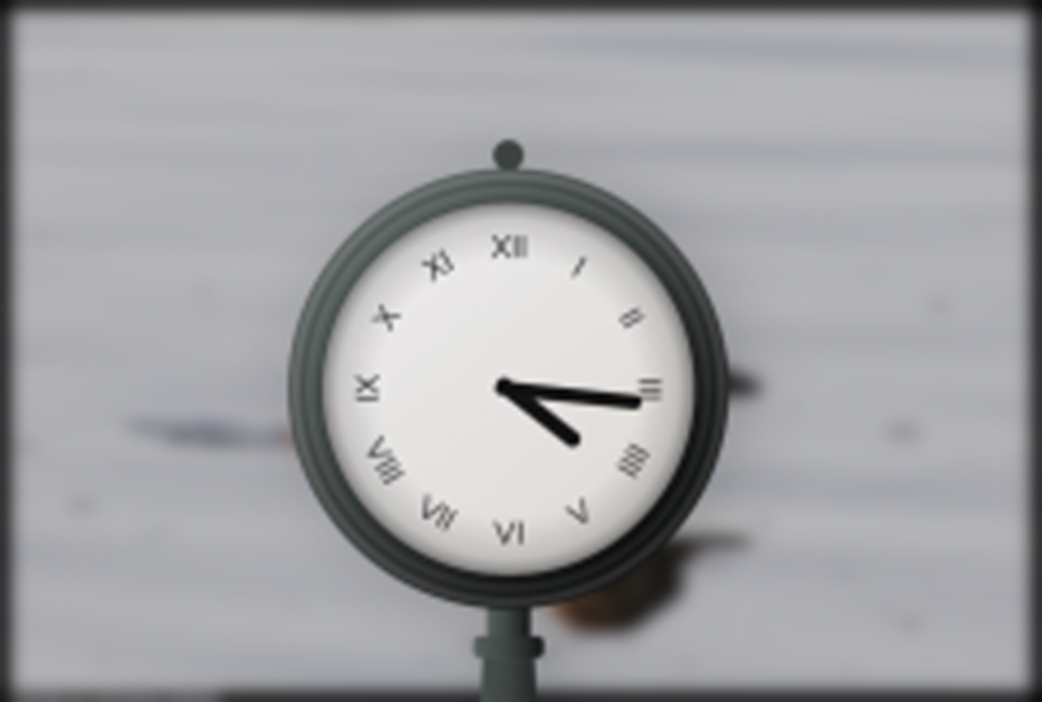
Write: 4 h 16 min
